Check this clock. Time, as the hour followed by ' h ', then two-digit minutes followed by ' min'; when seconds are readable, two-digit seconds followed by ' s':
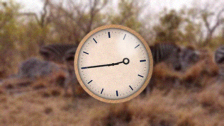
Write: 2 h 45 min
